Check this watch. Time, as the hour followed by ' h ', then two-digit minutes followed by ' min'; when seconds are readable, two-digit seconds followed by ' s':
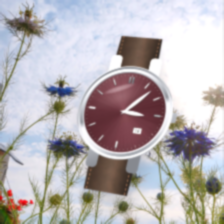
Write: 3 h 07 min
